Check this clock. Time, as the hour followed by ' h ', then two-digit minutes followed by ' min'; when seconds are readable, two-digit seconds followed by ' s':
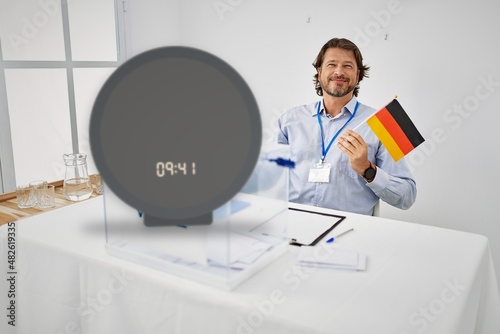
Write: 9 h 41 min
